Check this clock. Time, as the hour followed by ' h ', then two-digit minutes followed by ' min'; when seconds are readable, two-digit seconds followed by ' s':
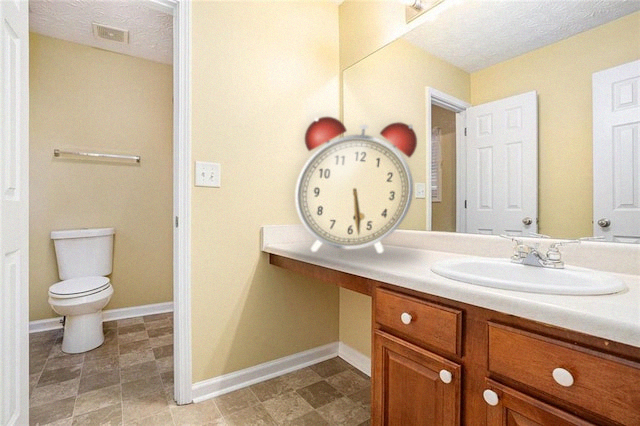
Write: 5 h 28 min
